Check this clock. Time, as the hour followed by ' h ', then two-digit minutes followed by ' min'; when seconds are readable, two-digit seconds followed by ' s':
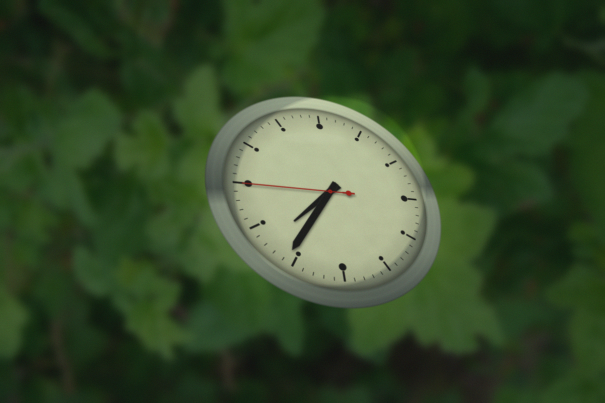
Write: 7 h 35 min 45 s
